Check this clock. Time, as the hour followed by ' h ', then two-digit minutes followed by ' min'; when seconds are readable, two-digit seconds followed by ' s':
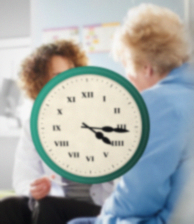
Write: 4 h 16 min
